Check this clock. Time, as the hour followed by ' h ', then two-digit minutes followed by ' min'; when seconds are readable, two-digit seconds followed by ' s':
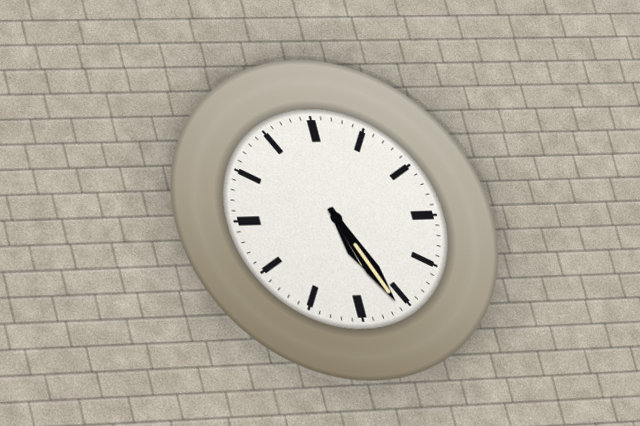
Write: 5 h 26 min
